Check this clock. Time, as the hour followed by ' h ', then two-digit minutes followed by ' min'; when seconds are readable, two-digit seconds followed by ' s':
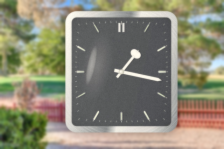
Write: 1 h 17 min
